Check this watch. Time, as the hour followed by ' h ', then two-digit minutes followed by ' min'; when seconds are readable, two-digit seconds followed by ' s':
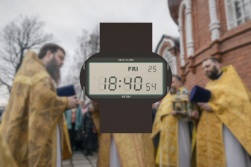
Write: 18 h 40 min 54 s
